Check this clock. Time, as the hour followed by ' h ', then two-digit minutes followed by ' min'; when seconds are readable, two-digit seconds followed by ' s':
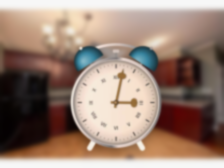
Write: 3 h 02 min
